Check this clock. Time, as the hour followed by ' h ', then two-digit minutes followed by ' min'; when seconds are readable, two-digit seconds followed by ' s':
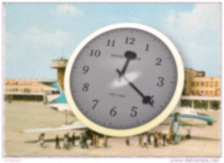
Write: 12 h 21 min
